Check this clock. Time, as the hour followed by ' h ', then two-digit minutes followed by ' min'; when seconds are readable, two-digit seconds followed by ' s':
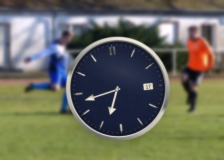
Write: 6 h 43 min
